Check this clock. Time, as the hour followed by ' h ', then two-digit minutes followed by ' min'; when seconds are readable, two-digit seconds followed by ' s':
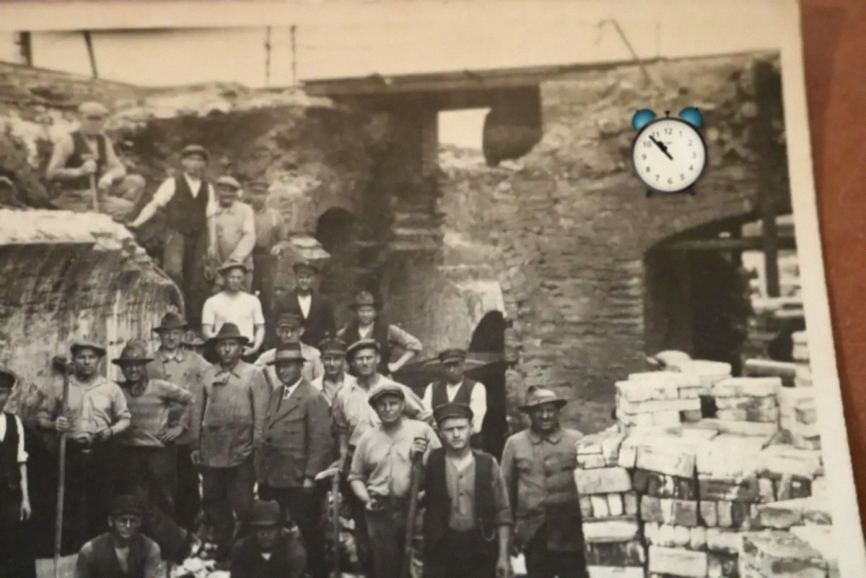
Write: 10 h 53 min
